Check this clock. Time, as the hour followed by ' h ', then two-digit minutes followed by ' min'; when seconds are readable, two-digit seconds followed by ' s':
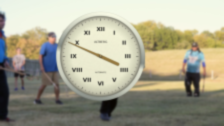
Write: 3 h 49 min
